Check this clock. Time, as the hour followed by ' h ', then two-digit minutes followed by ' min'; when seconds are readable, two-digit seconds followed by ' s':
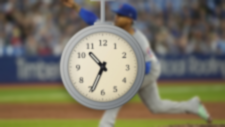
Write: 10 h 34 min
